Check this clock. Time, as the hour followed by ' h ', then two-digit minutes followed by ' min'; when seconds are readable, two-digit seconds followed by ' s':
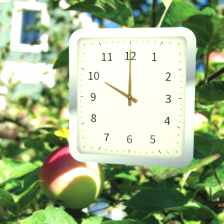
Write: 10 h 00 min
